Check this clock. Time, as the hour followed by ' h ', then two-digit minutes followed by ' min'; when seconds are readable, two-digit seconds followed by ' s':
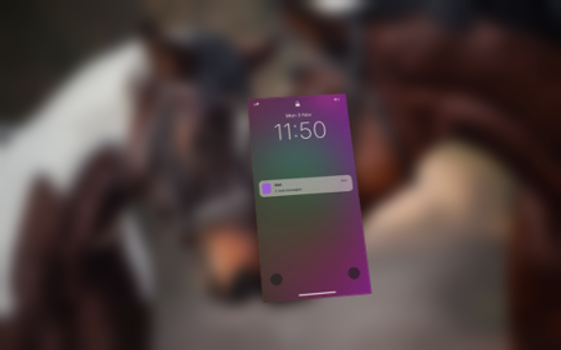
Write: 11 h 50 min
